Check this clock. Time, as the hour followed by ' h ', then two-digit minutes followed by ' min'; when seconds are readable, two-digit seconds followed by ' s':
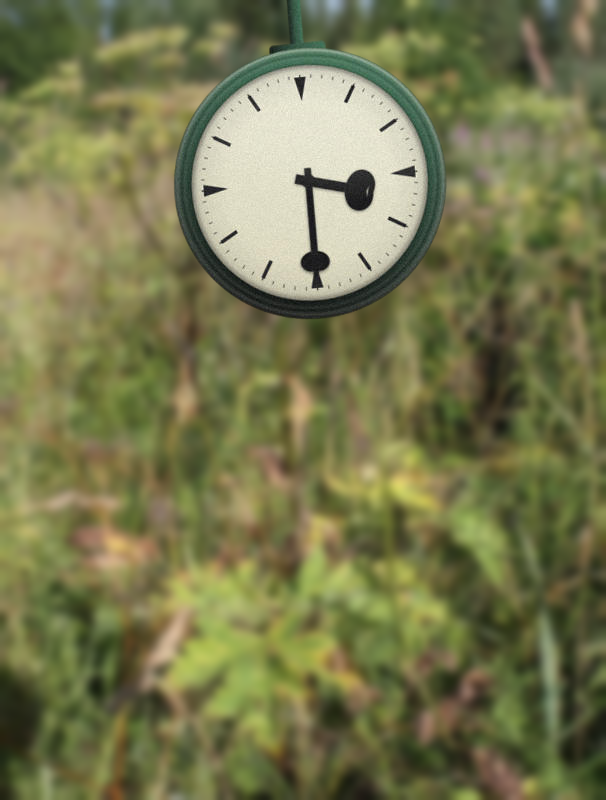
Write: 3 h 30 min
